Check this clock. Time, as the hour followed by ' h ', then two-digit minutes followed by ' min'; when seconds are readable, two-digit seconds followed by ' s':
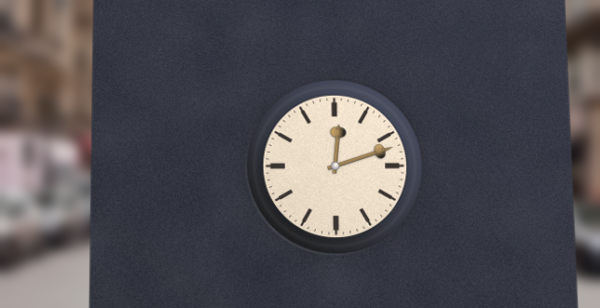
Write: 12 h 12 min
